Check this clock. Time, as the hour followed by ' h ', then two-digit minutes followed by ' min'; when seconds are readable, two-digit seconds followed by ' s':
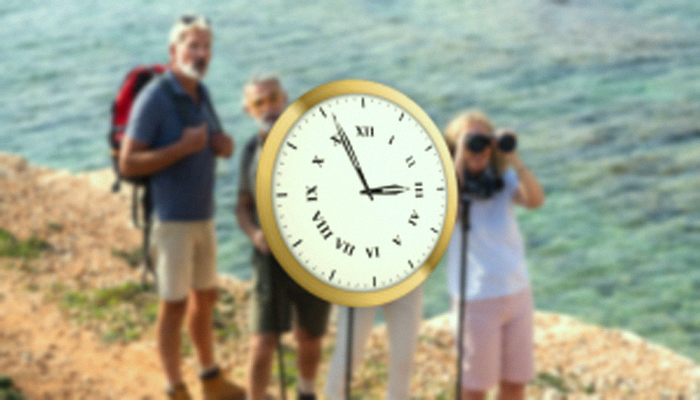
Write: 2 h 56 min
